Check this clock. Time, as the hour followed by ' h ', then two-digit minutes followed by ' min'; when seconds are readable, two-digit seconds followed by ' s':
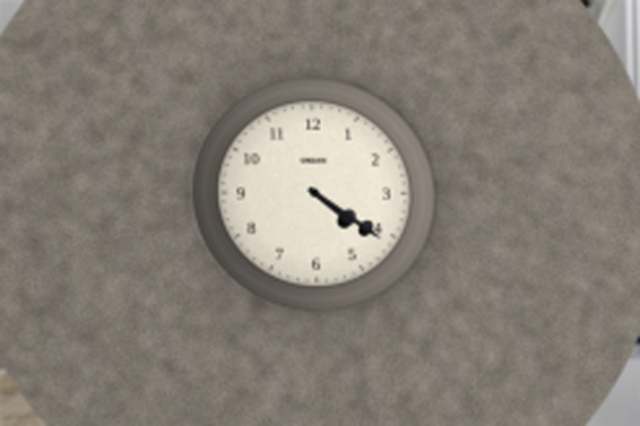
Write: 4 h 21 min
